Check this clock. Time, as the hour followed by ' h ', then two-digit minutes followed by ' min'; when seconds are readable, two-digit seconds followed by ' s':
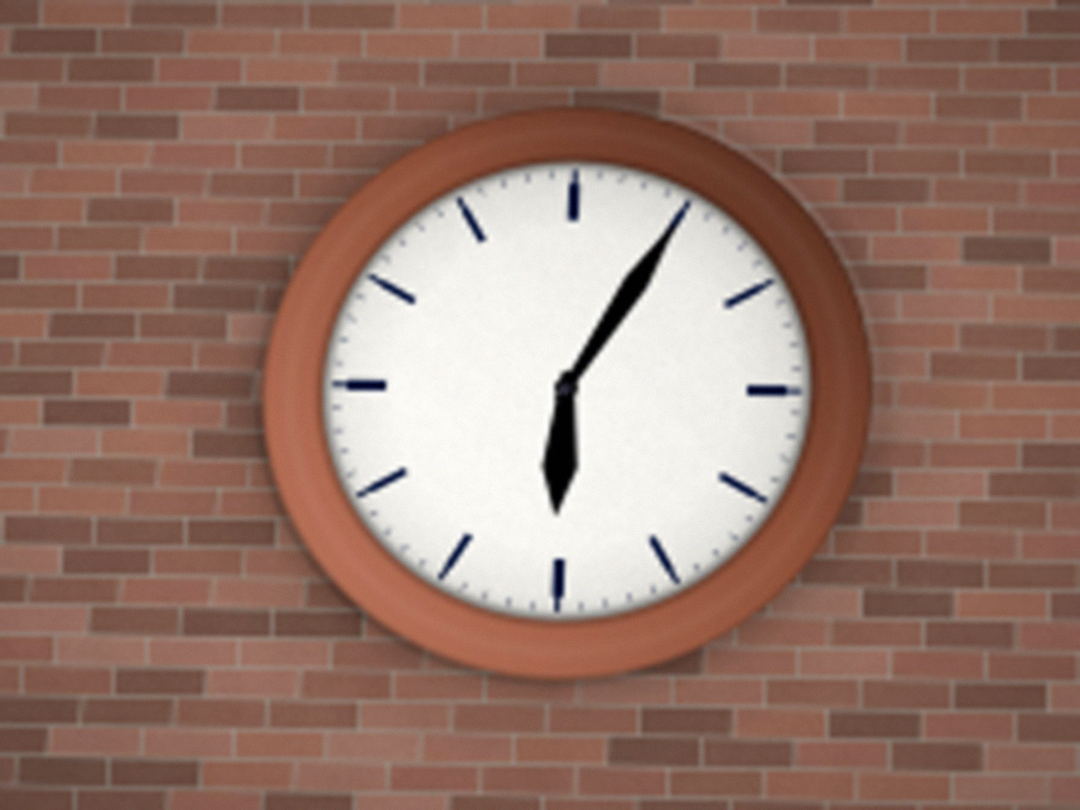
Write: 6 h 05 min
